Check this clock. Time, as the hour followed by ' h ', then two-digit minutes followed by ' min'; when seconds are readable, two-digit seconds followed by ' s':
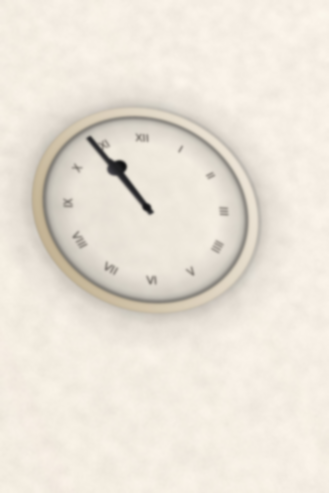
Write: 10 h 54 min
